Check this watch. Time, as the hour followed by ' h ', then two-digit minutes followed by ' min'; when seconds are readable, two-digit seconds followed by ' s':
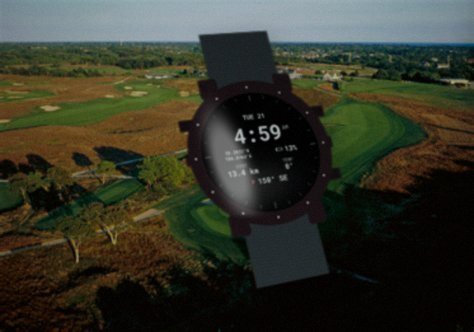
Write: 4 h 59 min
